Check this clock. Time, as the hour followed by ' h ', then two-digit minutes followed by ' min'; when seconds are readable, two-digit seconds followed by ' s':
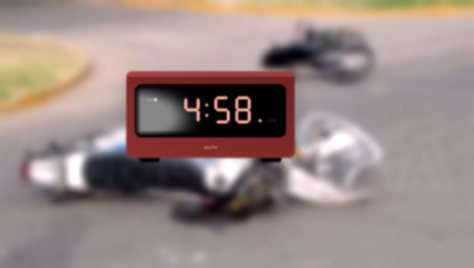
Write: 4 h 58 min
